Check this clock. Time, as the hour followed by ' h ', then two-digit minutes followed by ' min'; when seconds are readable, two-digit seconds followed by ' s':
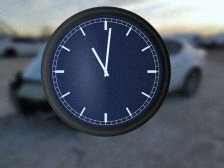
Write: 11 h 01 min
